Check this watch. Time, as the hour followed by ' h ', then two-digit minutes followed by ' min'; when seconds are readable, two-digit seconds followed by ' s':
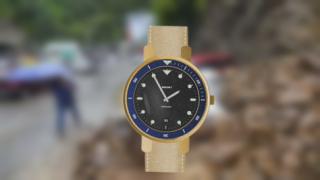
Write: 1 h 55 min
